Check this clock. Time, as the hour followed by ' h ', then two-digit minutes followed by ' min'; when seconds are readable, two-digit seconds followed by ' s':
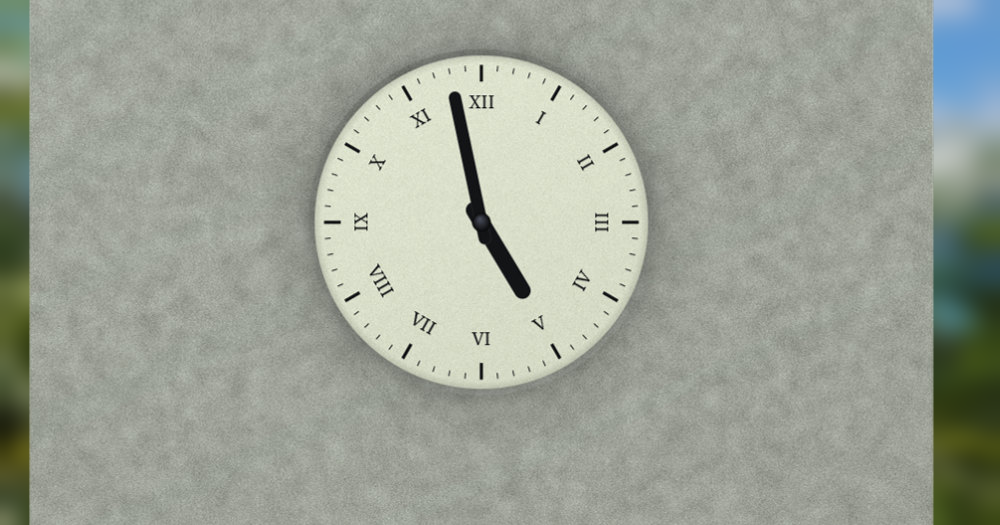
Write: 4 h 58 min
